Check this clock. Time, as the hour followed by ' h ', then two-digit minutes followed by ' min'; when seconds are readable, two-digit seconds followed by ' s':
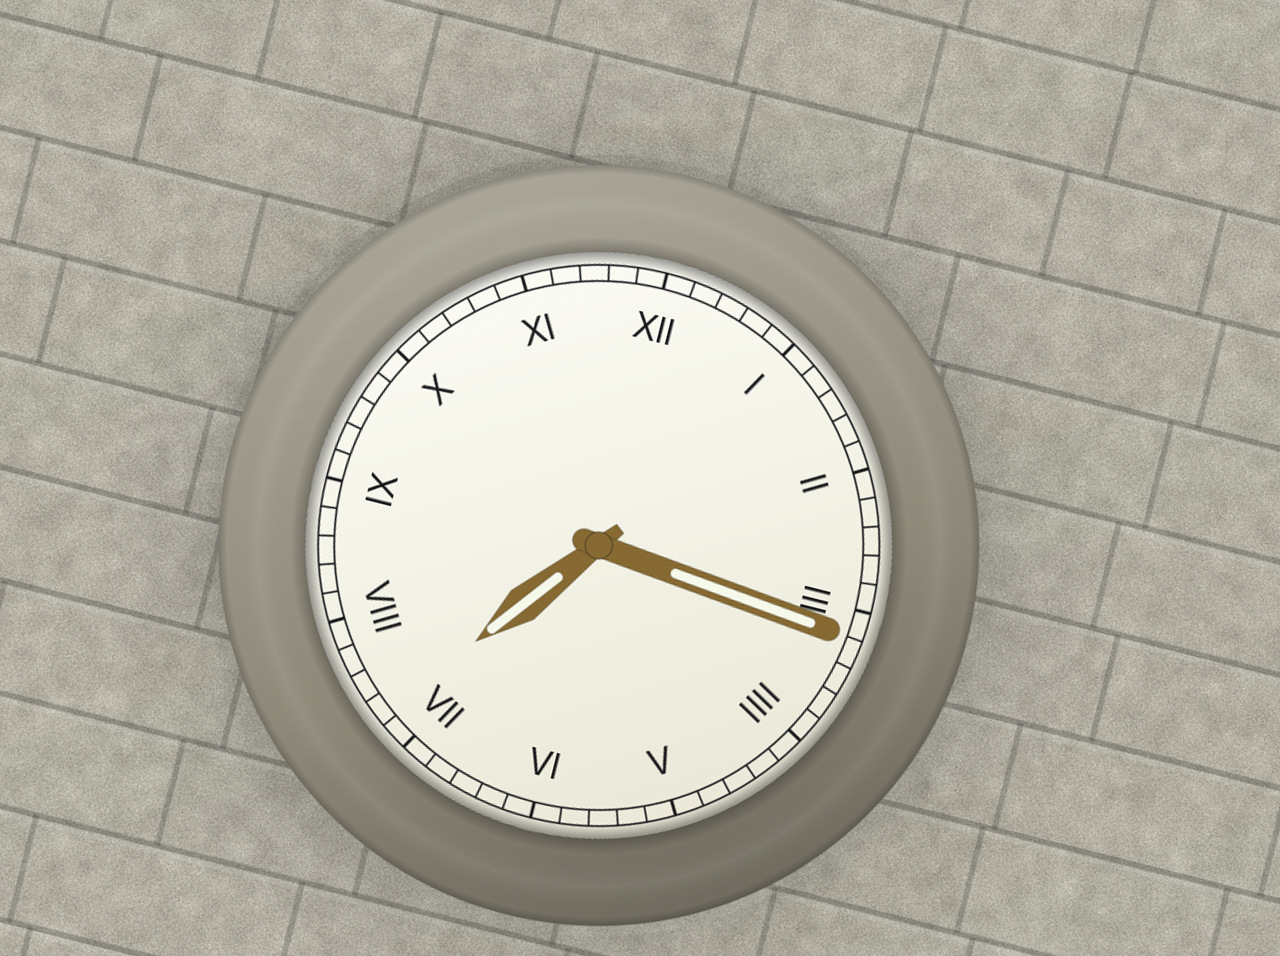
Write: 7 h 16 min
